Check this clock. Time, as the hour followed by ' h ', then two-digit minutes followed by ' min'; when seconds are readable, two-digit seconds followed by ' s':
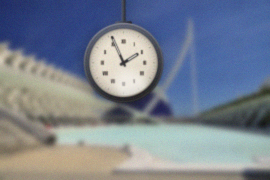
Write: 1 h 56 min
